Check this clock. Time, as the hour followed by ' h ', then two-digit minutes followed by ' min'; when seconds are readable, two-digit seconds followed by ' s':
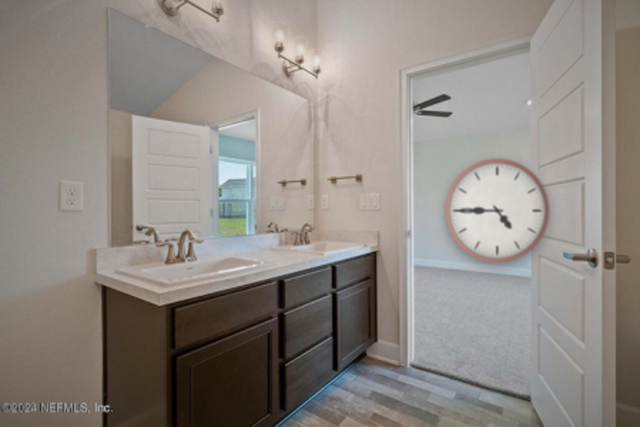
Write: 4 h 45 min
